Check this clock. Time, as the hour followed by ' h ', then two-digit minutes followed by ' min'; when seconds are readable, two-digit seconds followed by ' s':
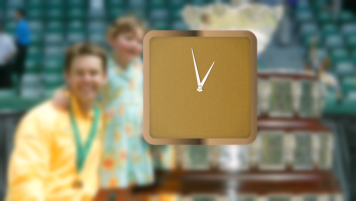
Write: 12 h 58 min
